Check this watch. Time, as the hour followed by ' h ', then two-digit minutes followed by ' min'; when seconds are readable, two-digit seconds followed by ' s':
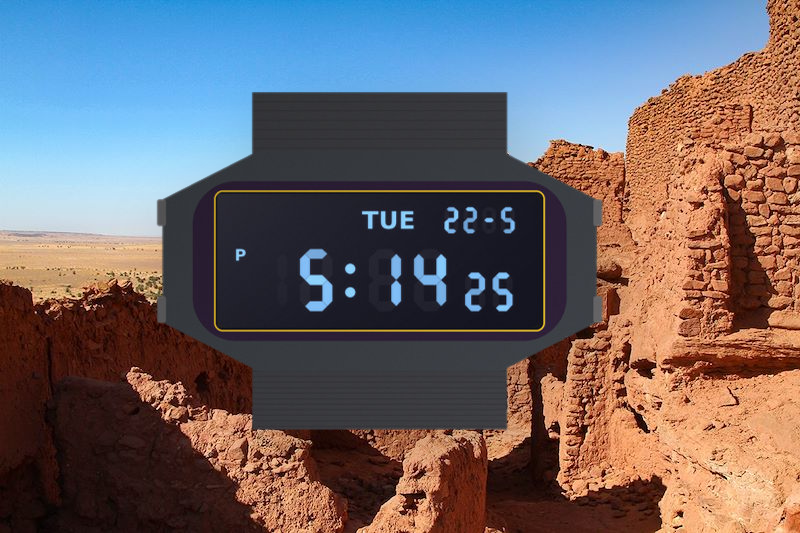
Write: 5 h 14 min 25 s
